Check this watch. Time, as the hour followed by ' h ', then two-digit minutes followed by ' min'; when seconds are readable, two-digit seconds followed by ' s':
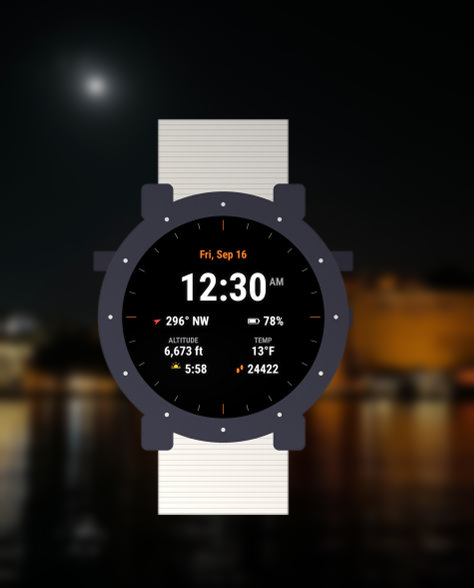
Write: 12 h 30 min
